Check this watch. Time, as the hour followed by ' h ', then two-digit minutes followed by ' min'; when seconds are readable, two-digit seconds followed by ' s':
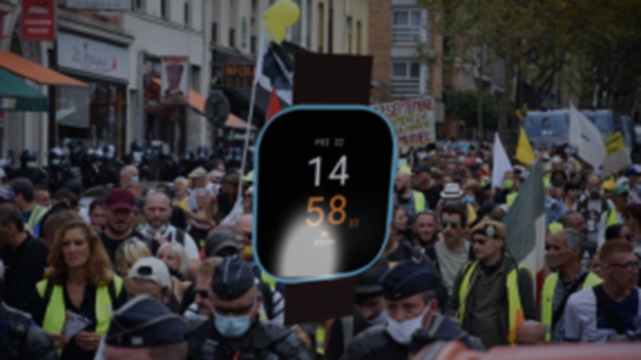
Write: 14 h 58 min
